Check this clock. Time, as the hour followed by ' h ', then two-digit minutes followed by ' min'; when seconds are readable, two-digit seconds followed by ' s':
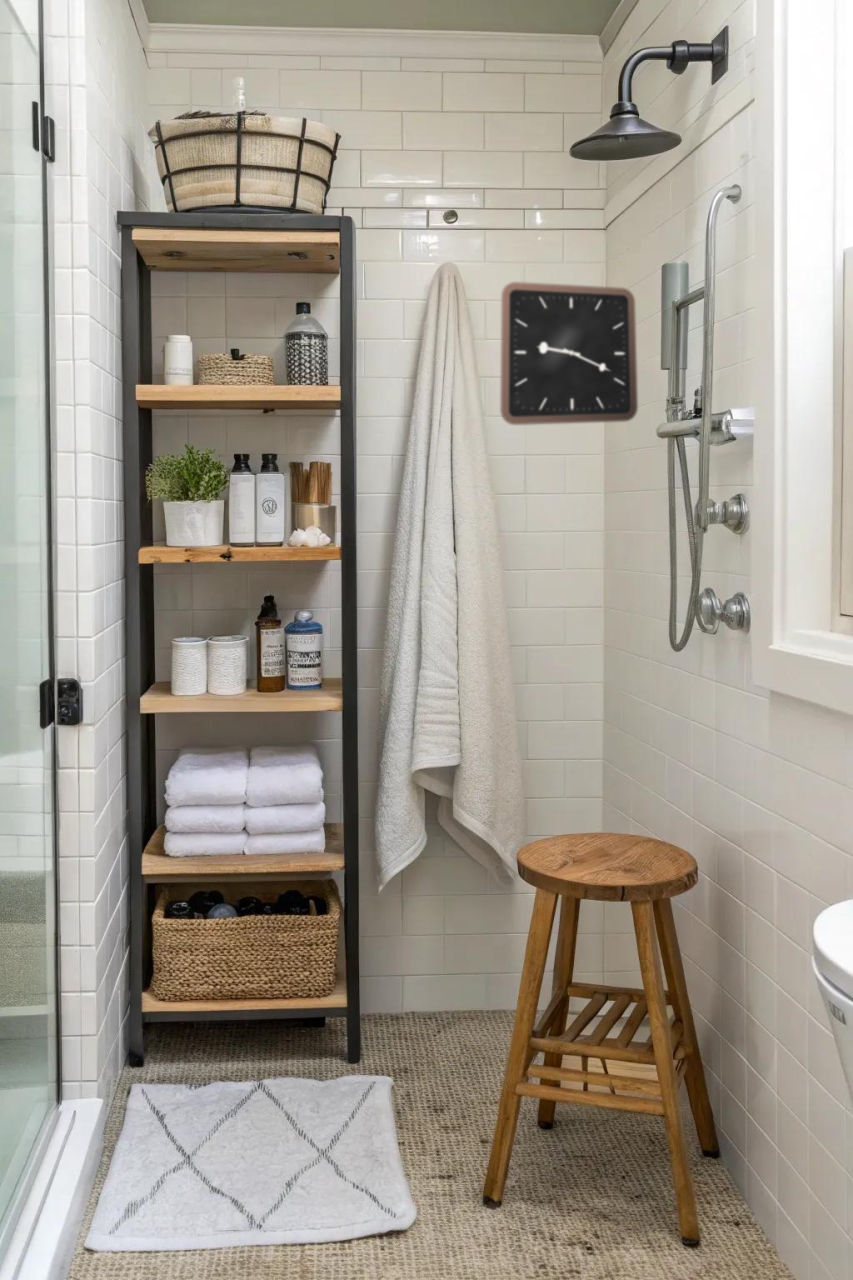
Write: 9 h 19 min
